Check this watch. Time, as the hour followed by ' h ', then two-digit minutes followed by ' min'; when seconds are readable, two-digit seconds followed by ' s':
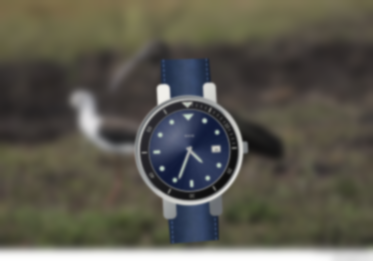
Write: 4 h 34 min
